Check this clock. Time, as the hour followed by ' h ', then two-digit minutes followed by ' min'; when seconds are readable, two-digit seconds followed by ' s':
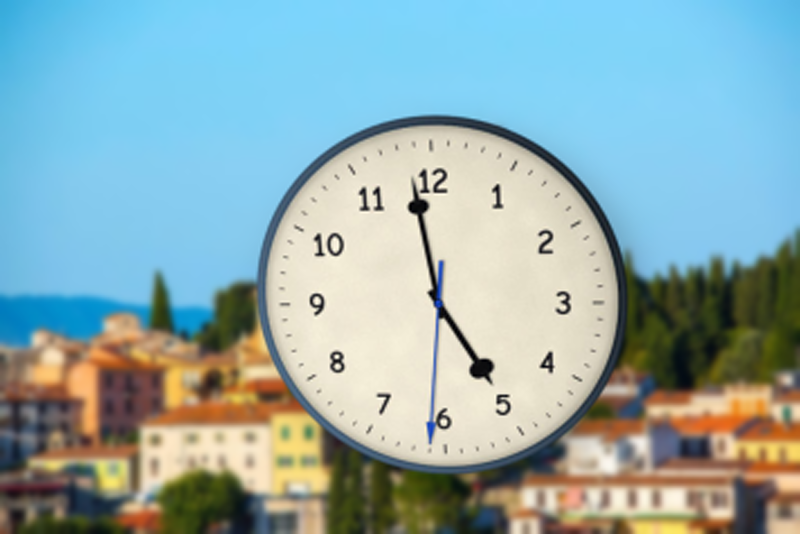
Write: 4 h 58 min 31 s
